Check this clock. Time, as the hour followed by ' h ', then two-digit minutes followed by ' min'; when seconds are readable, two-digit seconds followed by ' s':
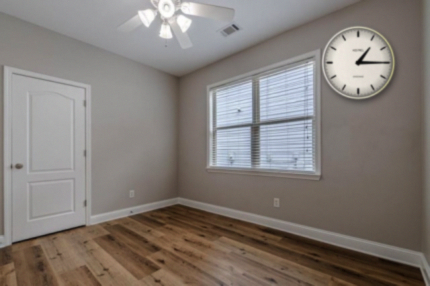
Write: 1 h 15 min
